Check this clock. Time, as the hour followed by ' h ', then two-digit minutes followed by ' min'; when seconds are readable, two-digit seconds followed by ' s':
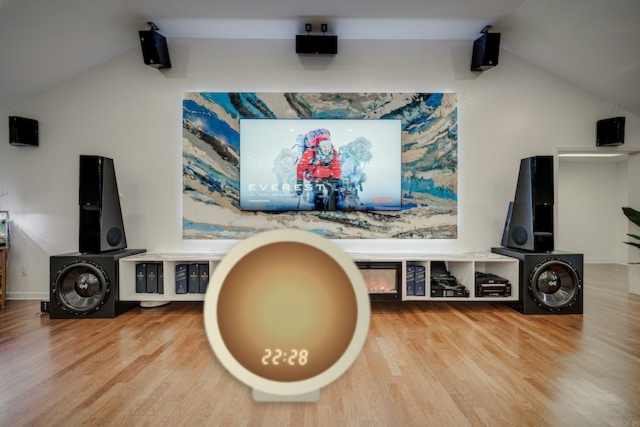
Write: 22 h 28 min
